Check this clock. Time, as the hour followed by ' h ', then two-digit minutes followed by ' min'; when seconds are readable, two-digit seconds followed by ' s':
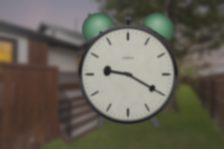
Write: 9 h 20 min
